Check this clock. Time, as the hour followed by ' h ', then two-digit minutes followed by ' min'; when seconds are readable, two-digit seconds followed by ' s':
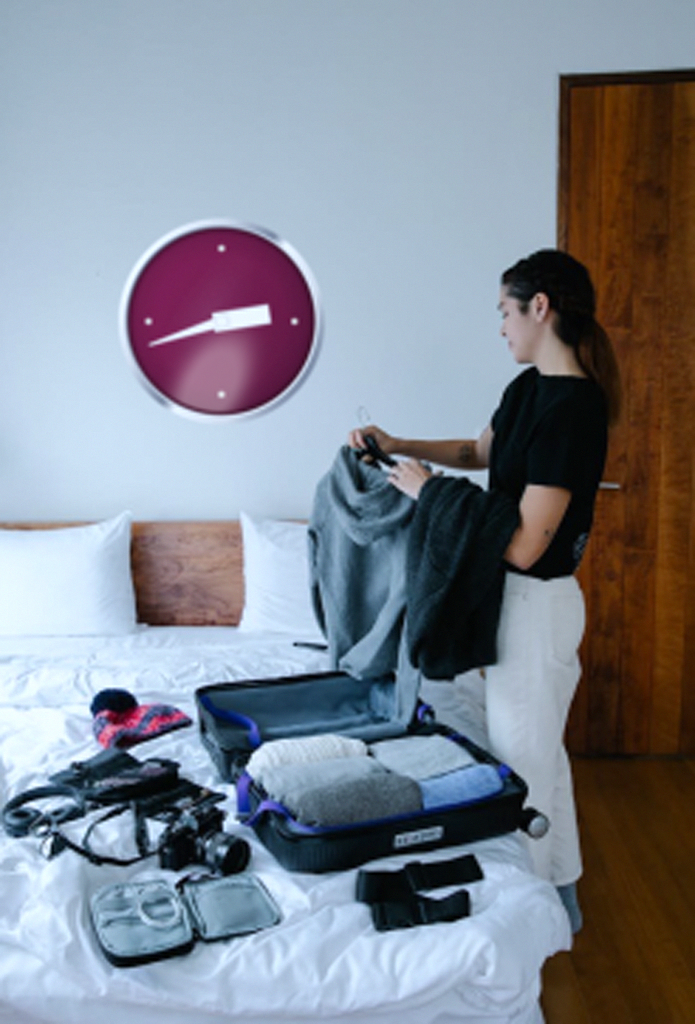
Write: 2 h 42 min
